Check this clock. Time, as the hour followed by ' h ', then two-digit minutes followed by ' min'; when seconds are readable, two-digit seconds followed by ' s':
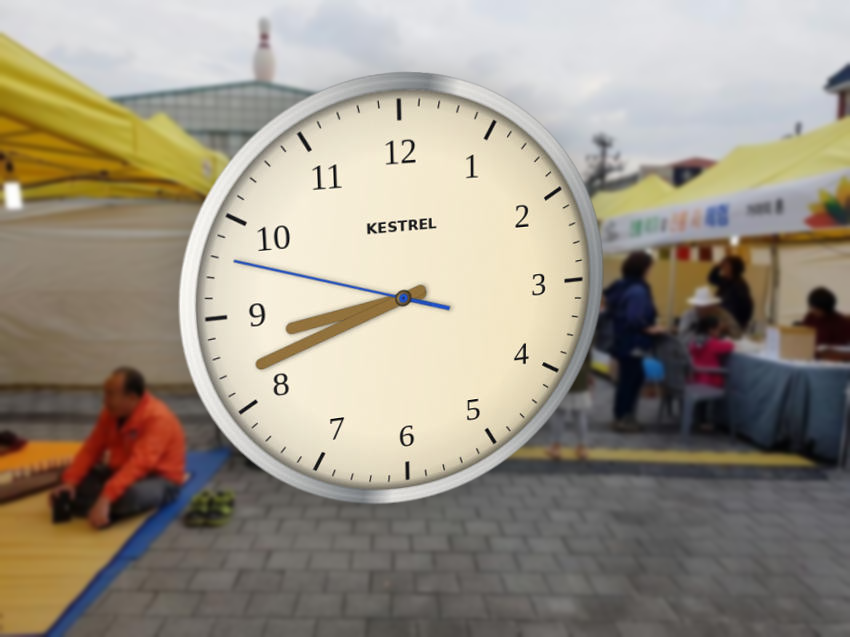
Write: 8 h 41 min 48 s
